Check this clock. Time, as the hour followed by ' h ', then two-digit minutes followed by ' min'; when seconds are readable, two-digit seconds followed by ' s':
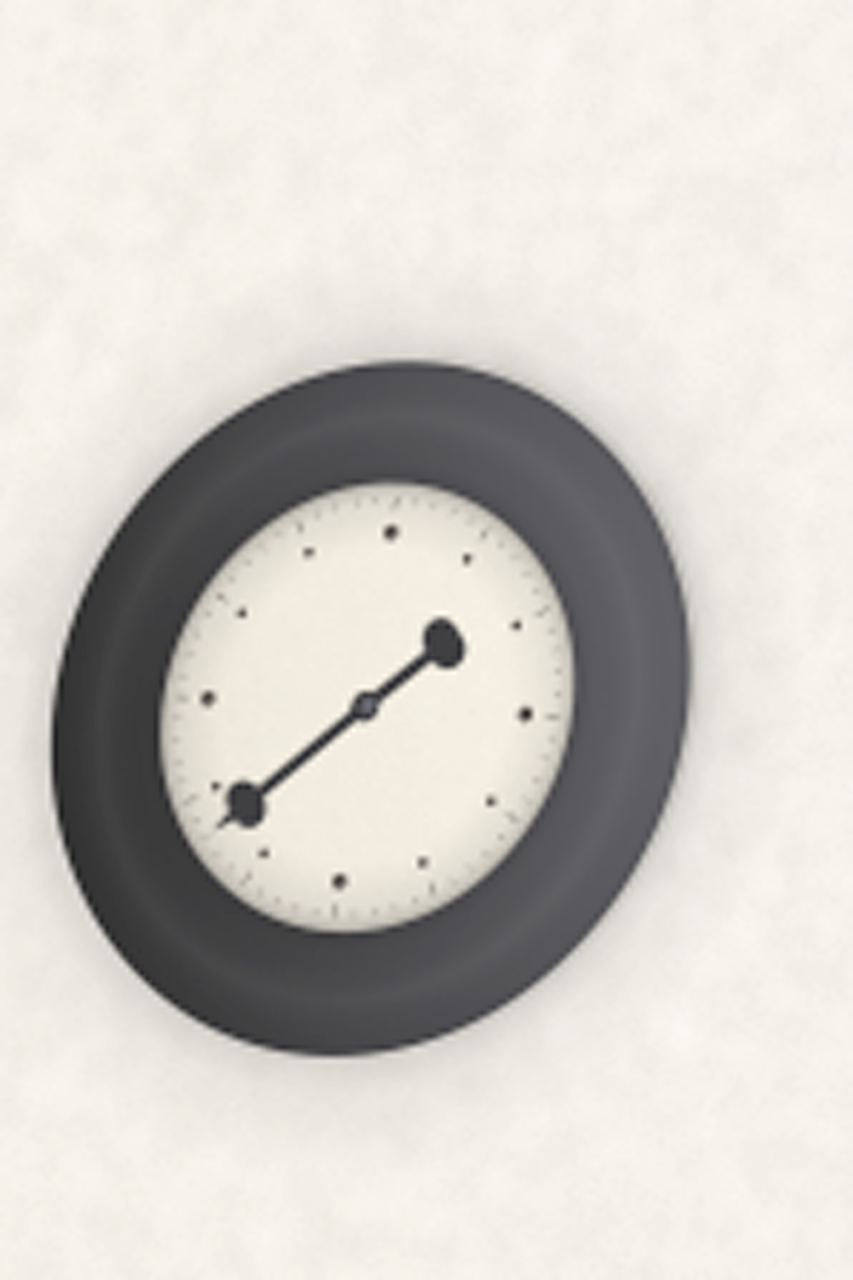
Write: 1 h 38 min
